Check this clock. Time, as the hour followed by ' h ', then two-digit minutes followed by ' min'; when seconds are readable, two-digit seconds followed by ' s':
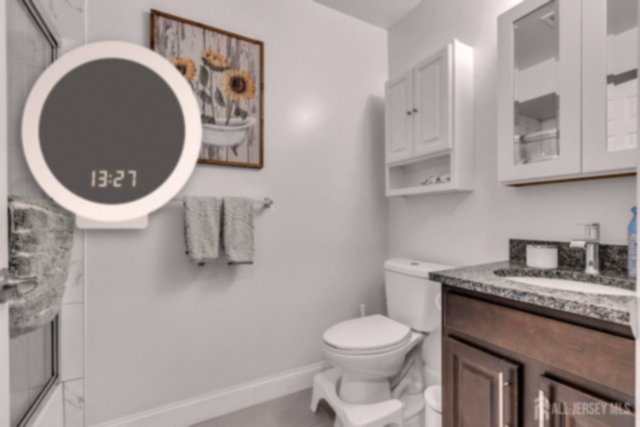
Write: 13 h 27 min
